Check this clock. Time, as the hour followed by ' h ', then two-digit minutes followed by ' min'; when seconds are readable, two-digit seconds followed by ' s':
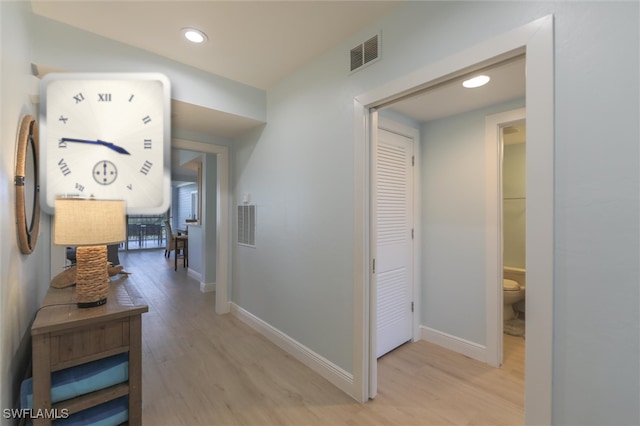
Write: 3 h 46 min
